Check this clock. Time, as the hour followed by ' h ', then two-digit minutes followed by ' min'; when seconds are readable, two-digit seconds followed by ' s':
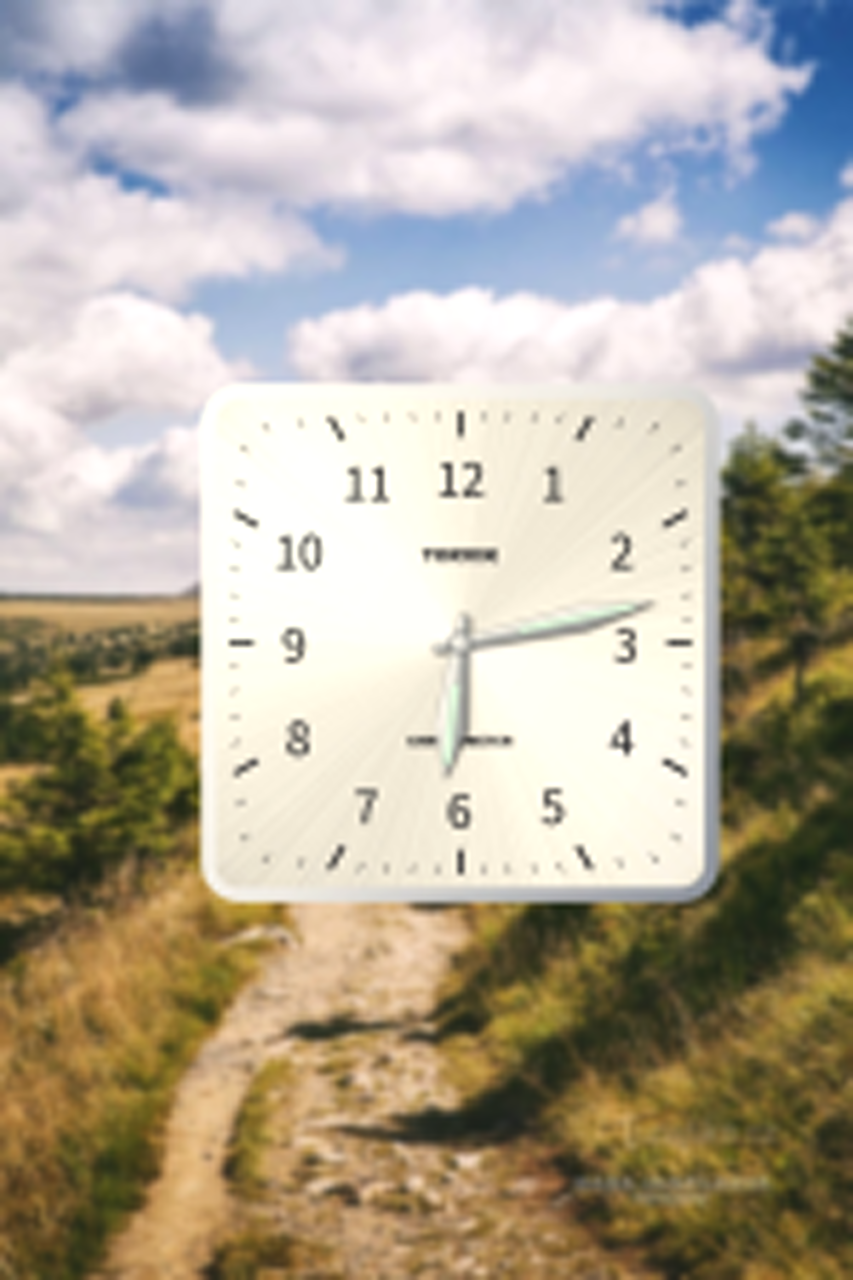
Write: 6 h 13 min
